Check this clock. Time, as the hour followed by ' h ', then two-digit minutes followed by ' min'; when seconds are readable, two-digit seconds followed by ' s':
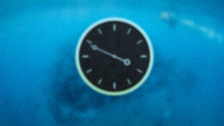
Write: 3 h 49 min
